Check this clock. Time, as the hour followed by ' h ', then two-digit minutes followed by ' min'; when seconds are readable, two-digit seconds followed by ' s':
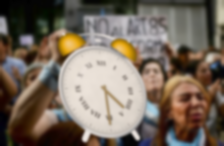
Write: 4 h 30 min
